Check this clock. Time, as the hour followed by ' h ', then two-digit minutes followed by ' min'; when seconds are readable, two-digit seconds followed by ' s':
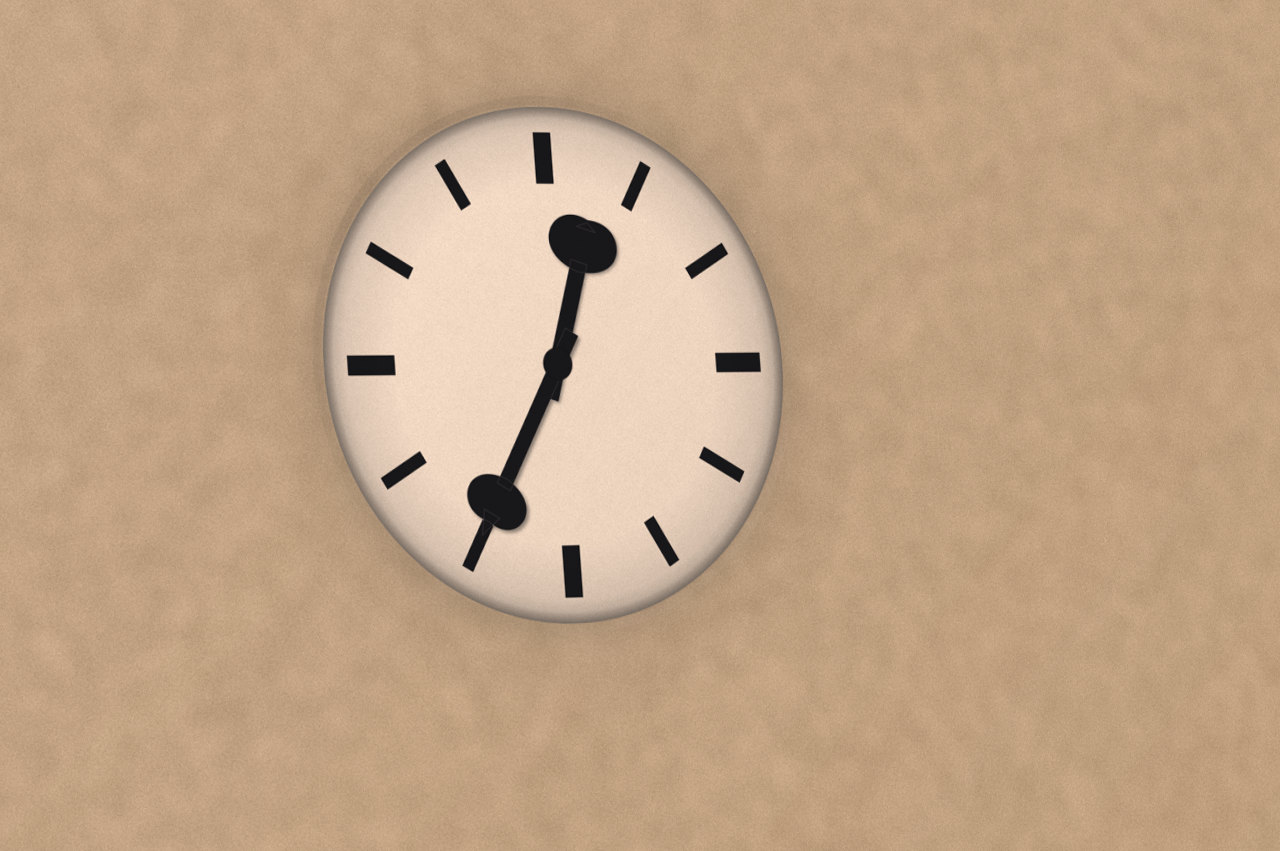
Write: 12 h 35 min
